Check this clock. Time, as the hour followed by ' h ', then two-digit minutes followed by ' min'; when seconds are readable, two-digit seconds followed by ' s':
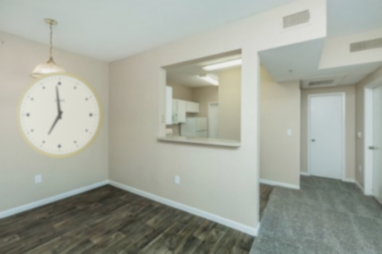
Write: 6 h 59 min
